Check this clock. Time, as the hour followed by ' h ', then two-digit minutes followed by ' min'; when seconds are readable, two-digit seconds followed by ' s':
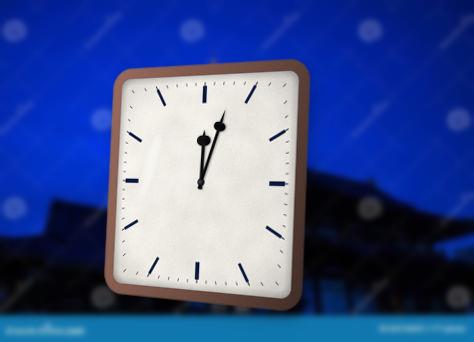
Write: 12 h 03 min
